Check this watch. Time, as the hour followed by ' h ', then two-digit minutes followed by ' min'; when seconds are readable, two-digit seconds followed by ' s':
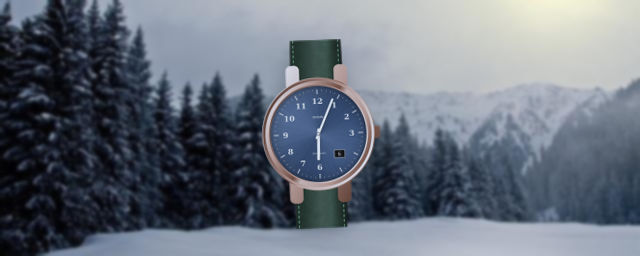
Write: 6 h 04 min
